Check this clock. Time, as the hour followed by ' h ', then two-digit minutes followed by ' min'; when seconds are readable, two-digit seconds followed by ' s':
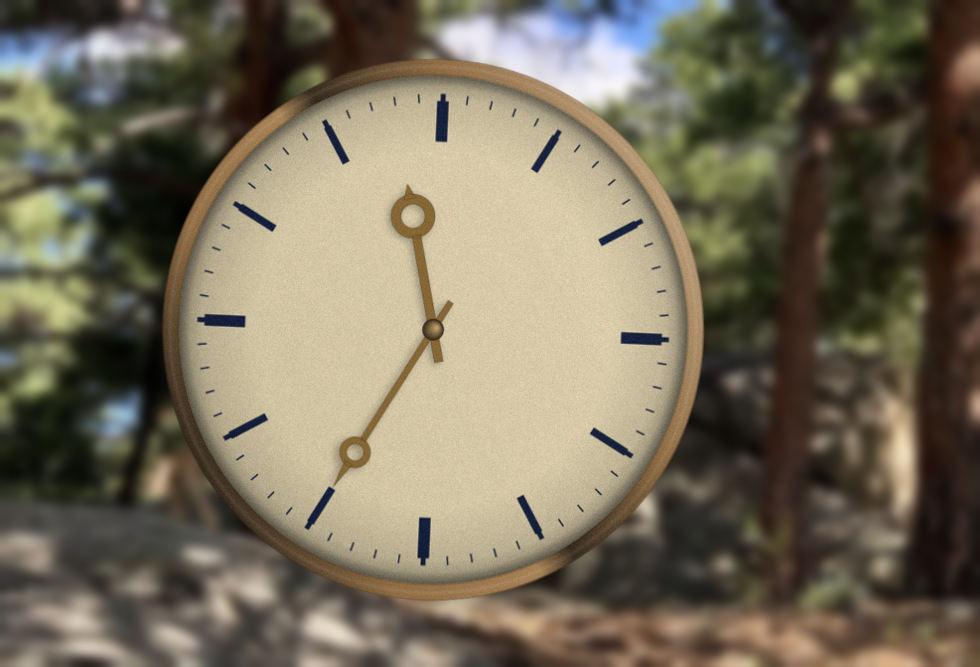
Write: 11 h 35 min
